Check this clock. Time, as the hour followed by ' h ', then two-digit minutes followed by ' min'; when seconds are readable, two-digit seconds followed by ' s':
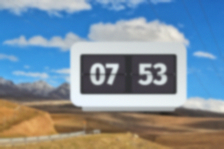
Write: 7 h 53 min
